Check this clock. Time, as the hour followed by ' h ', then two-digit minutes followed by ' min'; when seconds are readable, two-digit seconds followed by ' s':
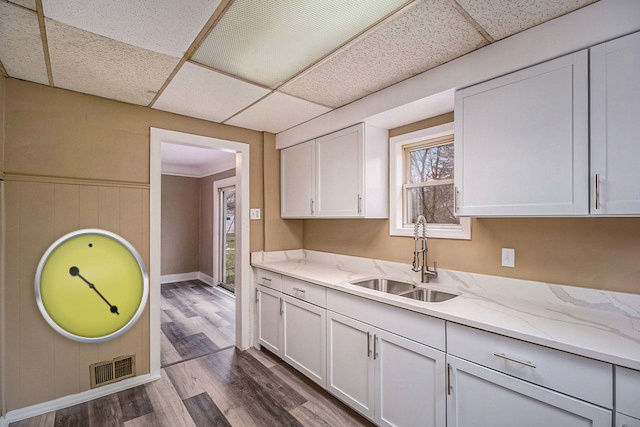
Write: 10 h 23 min
